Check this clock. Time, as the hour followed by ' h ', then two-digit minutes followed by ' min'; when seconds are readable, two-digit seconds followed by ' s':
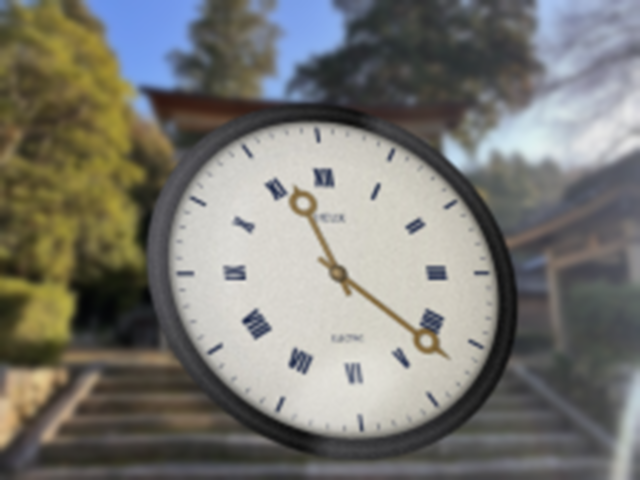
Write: 11 h 22 min
